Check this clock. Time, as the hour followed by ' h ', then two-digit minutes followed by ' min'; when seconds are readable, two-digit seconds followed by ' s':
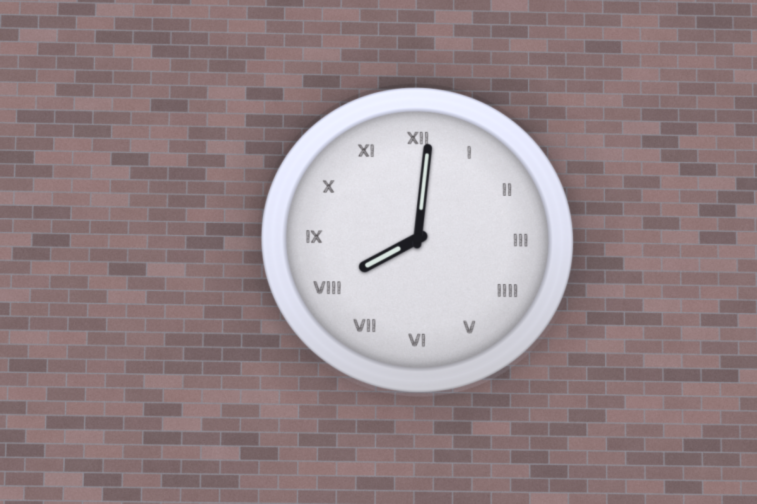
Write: 8 h 01 min
